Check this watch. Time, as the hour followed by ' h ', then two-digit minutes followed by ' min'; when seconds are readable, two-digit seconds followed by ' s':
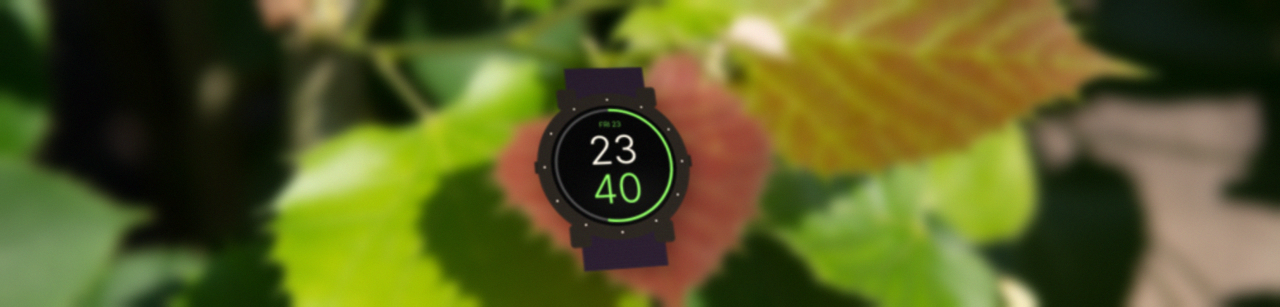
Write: 23 h 40 min
